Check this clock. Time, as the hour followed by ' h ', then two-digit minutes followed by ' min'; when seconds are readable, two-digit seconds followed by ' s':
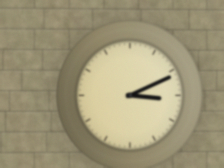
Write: 3 h 11 min
